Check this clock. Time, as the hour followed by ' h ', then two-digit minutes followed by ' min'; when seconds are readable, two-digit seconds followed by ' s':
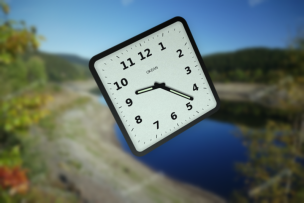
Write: 9 h 23 min
